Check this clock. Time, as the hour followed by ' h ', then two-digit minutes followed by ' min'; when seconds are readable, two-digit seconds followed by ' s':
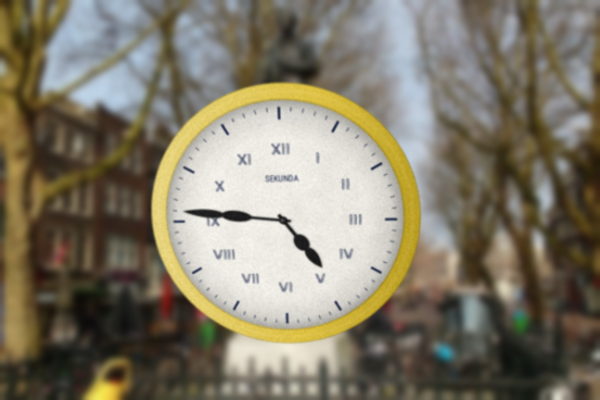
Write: 4 h 46 min
